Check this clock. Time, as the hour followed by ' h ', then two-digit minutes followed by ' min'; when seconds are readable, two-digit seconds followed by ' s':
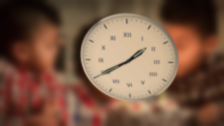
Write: 1 h 40 min
